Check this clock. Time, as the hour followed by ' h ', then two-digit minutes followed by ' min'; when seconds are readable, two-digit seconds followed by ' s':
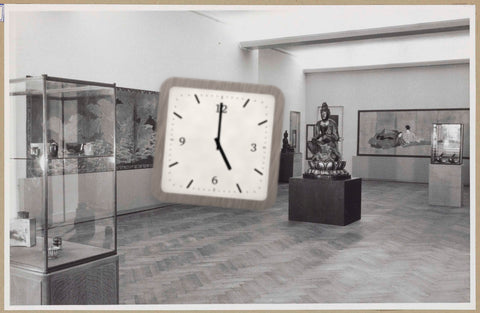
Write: 5 h 00 min
